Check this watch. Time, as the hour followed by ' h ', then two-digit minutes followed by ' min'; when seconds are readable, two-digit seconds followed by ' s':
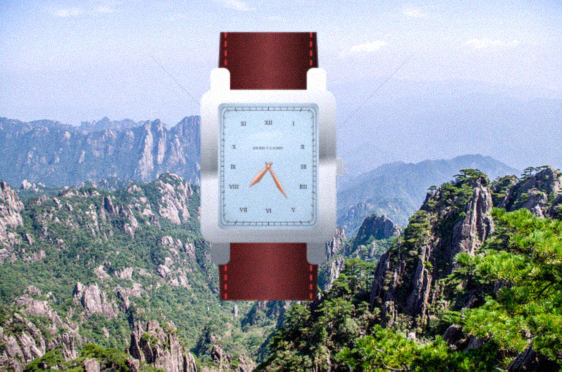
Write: 7 h 25 min
